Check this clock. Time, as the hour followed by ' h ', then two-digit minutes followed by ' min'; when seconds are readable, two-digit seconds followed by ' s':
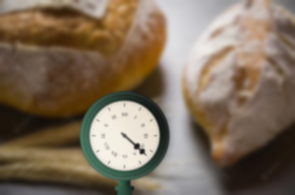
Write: 4 h 22 min
